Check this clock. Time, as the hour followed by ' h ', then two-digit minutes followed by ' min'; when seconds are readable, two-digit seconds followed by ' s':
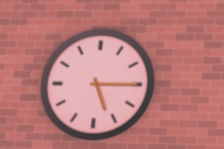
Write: 5 h 15 min
